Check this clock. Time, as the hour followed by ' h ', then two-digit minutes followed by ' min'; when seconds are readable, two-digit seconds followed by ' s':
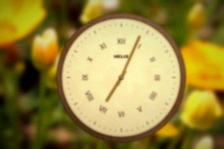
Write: 7 h 04 min
